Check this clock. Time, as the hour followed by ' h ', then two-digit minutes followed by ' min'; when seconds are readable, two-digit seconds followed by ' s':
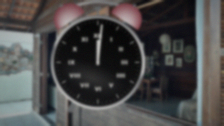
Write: 12 h 01 min
